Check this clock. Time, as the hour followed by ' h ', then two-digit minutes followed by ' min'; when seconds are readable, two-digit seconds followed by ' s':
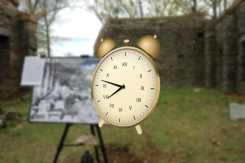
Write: 7 h 47 min
